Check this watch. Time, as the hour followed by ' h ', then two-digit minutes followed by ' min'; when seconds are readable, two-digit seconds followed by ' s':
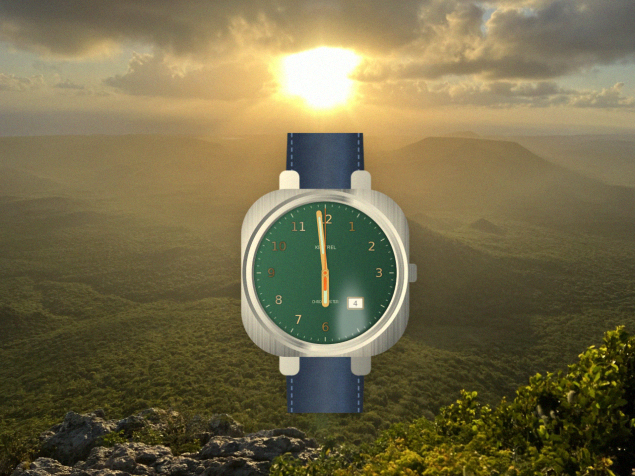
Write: 5 h 59 min 00 s
